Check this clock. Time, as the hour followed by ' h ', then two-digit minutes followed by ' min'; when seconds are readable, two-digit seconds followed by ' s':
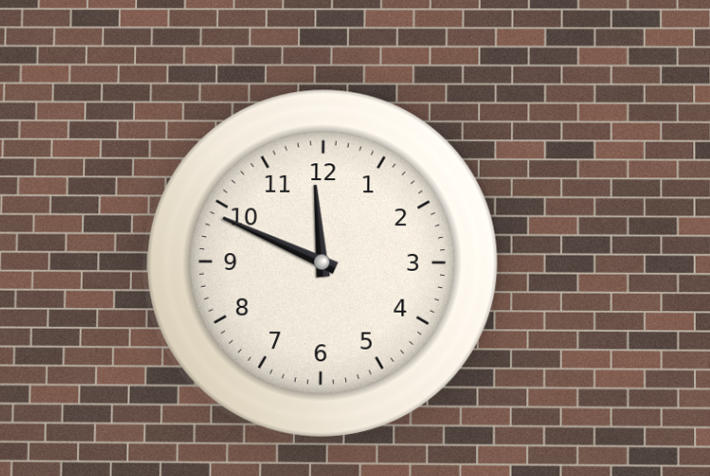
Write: 11 h 49 min
